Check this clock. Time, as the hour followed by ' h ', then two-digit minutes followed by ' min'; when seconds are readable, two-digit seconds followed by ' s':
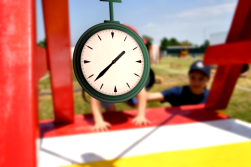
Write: 1 h 38 min
